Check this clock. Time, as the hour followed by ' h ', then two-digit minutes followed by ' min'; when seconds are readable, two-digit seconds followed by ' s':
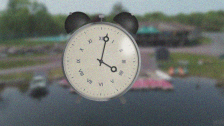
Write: 4 h 02 min
